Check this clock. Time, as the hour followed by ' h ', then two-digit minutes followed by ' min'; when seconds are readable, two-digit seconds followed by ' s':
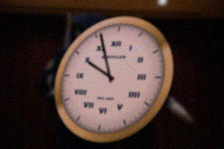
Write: 9 h 56 min
